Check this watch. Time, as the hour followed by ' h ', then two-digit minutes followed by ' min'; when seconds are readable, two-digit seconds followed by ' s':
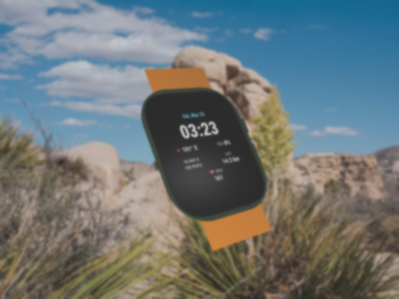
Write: 3 h 23 min
